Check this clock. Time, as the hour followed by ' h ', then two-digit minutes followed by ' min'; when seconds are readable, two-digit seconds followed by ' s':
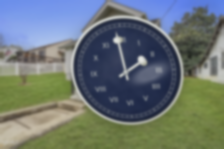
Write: 1 h 59 min
